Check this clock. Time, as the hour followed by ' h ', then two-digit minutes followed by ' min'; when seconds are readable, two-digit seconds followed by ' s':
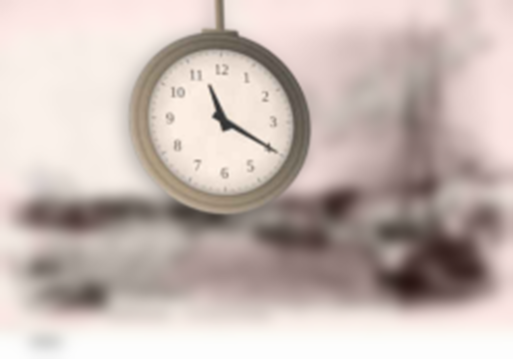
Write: 11 h 20 min
